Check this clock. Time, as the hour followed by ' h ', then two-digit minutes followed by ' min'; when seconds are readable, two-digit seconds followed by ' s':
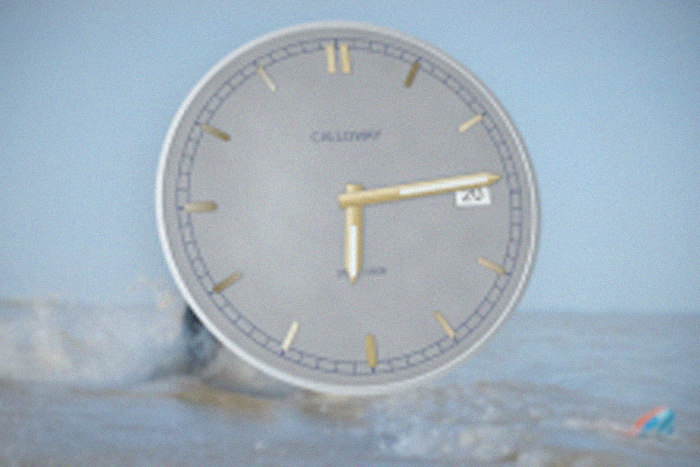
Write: 6 h 14 min
